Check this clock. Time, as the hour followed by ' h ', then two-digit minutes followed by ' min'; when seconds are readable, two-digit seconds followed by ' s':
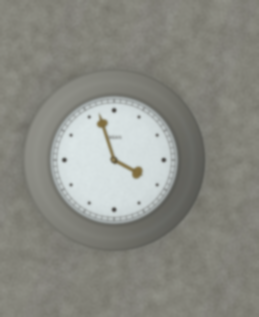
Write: 3 h 57 min
